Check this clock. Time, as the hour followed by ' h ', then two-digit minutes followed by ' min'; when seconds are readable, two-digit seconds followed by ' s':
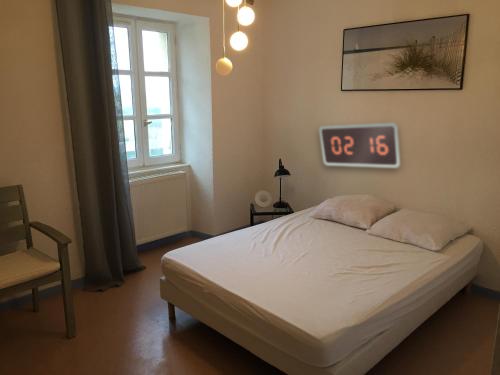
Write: 2 h 16 min
